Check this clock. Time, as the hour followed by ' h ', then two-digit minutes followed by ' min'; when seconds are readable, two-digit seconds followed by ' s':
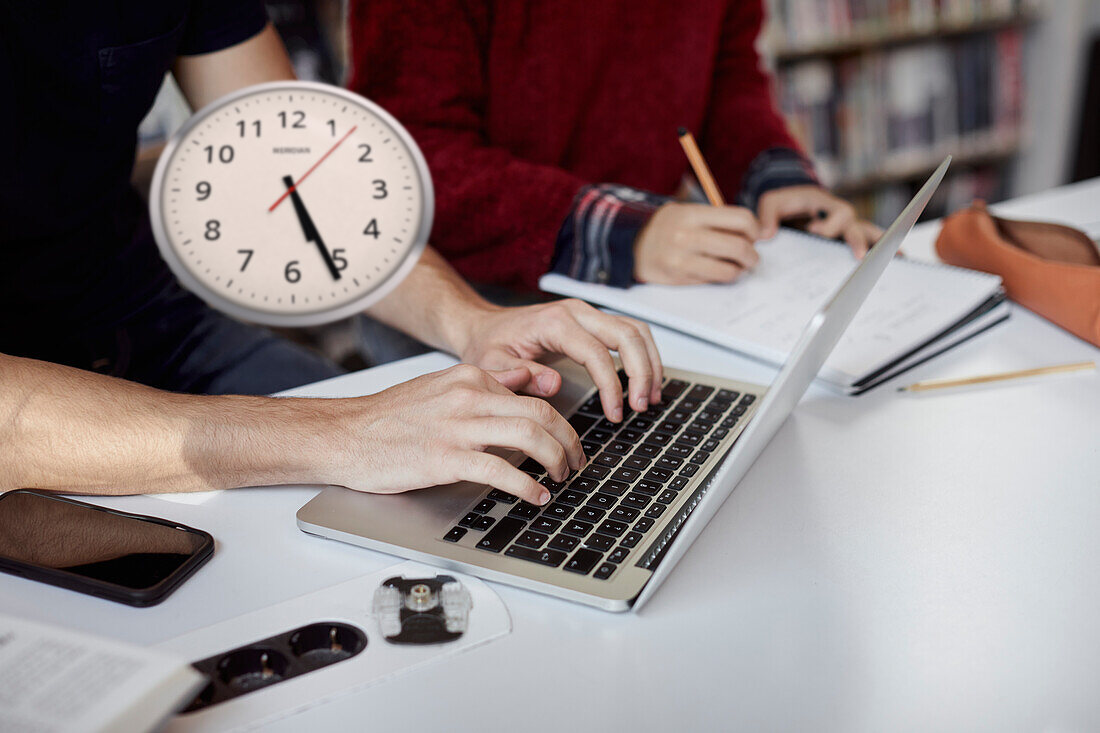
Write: 5 h 26 min 07 s
